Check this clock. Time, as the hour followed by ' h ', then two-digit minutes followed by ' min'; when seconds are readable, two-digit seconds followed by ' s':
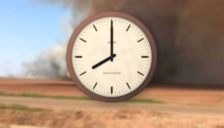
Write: 8 h 00 min
